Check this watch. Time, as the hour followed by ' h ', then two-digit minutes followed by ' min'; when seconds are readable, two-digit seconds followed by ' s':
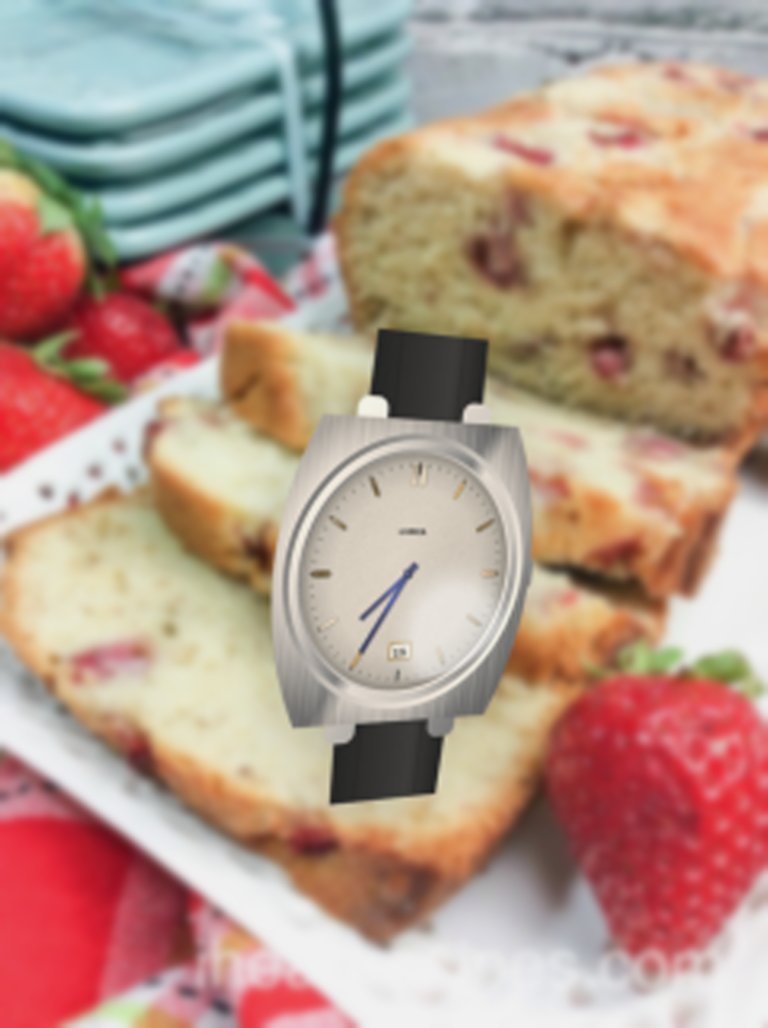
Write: 7 h 35 min
